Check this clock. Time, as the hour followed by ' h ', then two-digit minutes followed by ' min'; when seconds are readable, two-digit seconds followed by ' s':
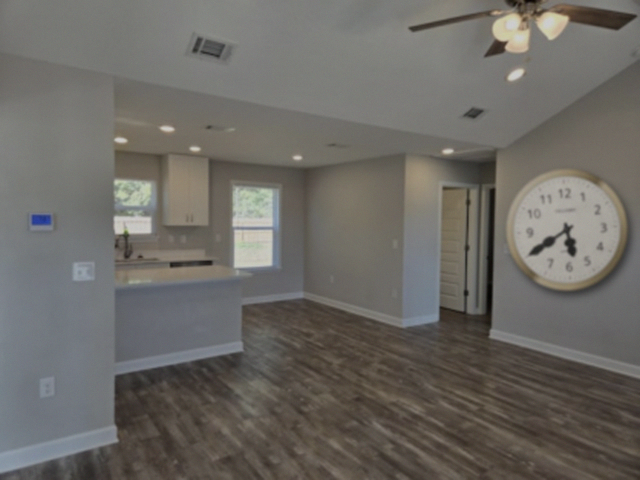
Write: 5 h 40 min
